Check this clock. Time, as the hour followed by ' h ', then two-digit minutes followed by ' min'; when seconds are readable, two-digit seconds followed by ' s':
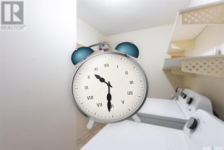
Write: 10 h 31 min
